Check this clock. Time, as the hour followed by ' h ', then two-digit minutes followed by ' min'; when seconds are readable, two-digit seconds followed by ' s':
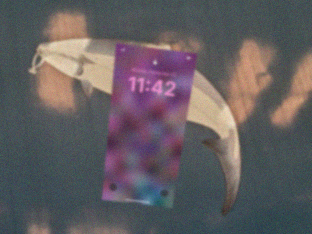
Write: 11 h 42 min
